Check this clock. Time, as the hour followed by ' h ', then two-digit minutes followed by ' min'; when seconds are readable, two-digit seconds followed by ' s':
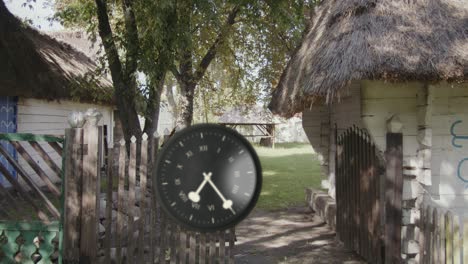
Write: 7 h 25 min
